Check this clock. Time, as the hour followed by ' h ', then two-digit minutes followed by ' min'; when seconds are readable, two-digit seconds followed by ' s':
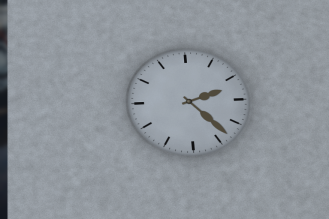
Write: 2 h 23 min
